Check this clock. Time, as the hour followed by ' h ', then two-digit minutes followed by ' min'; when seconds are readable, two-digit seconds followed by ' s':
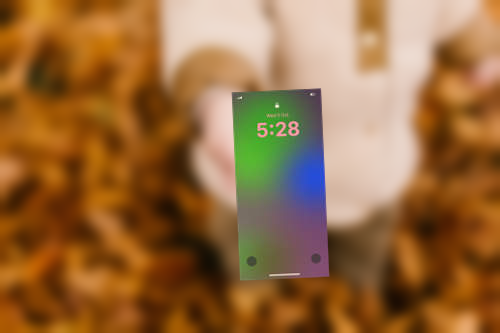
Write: 5 h 28 min
